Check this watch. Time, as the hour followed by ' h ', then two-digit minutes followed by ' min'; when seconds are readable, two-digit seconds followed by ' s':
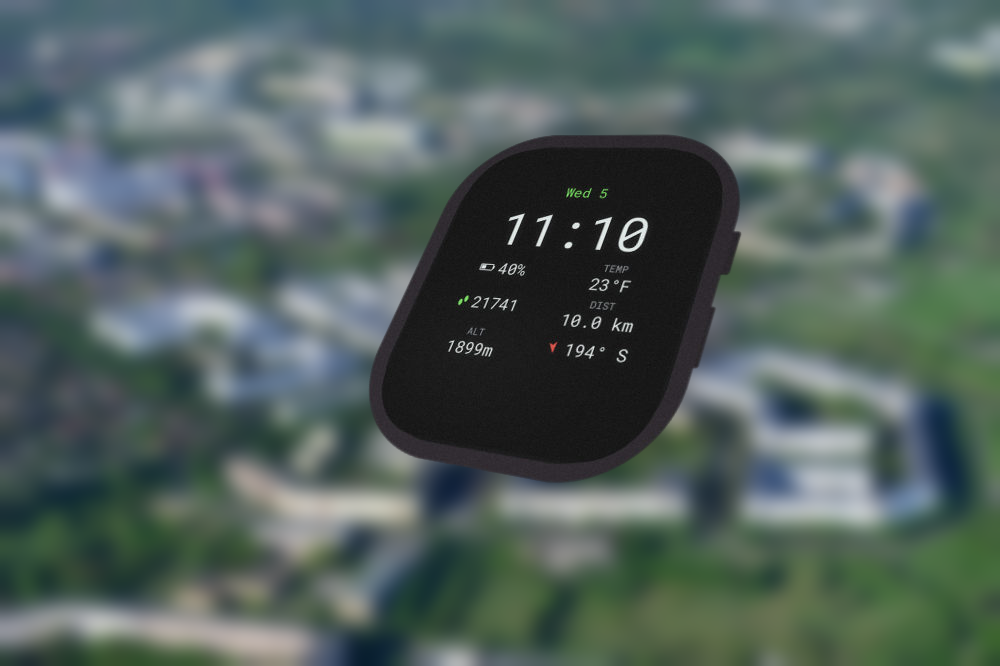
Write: 11 h 10 min
